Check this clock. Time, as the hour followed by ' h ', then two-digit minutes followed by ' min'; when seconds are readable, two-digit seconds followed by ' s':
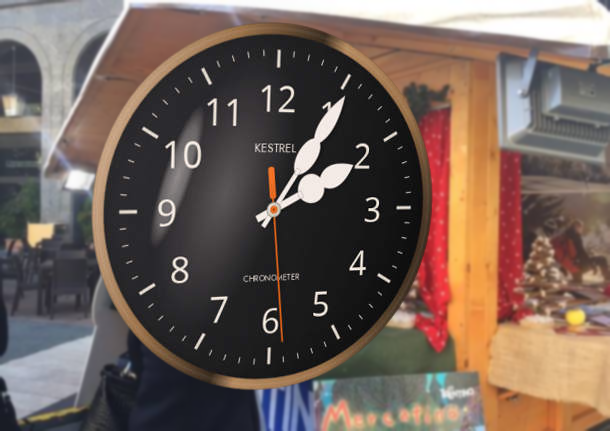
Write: 2 h 05 min 29 s
